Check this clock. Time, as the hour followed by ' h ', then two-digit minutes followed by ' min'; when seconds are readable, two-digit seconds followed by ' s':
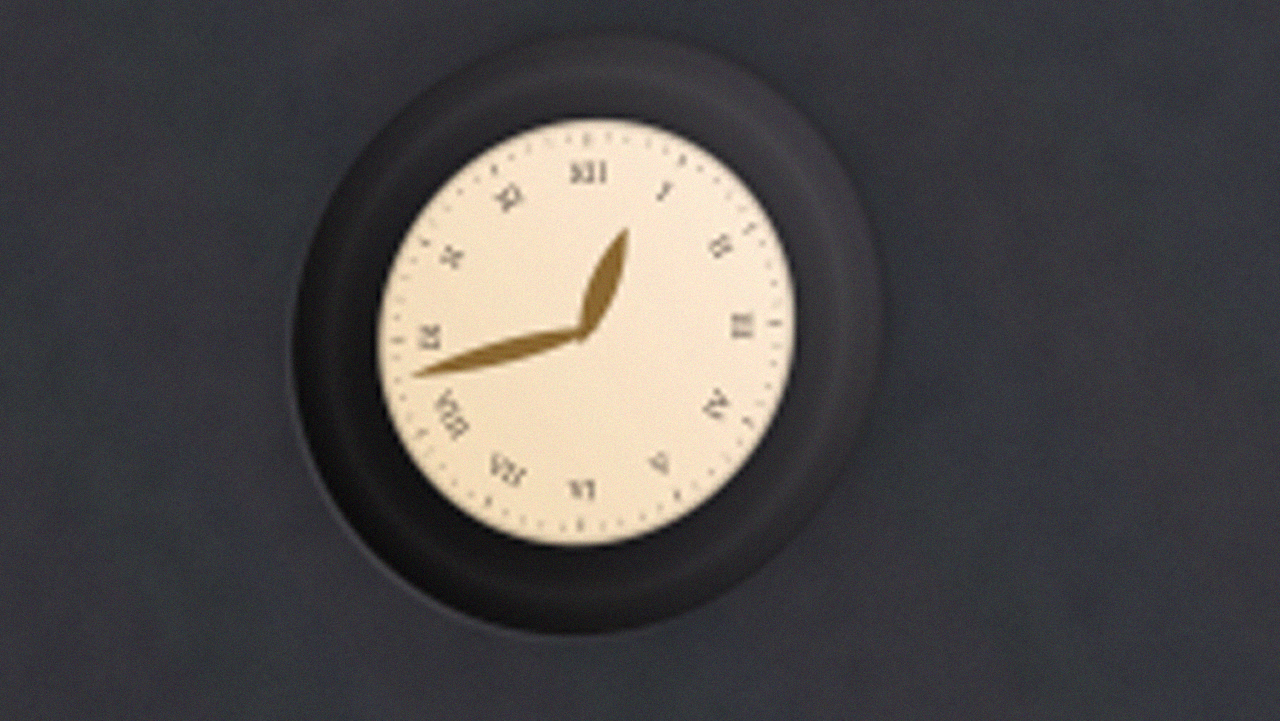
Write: 12 h 43 min
